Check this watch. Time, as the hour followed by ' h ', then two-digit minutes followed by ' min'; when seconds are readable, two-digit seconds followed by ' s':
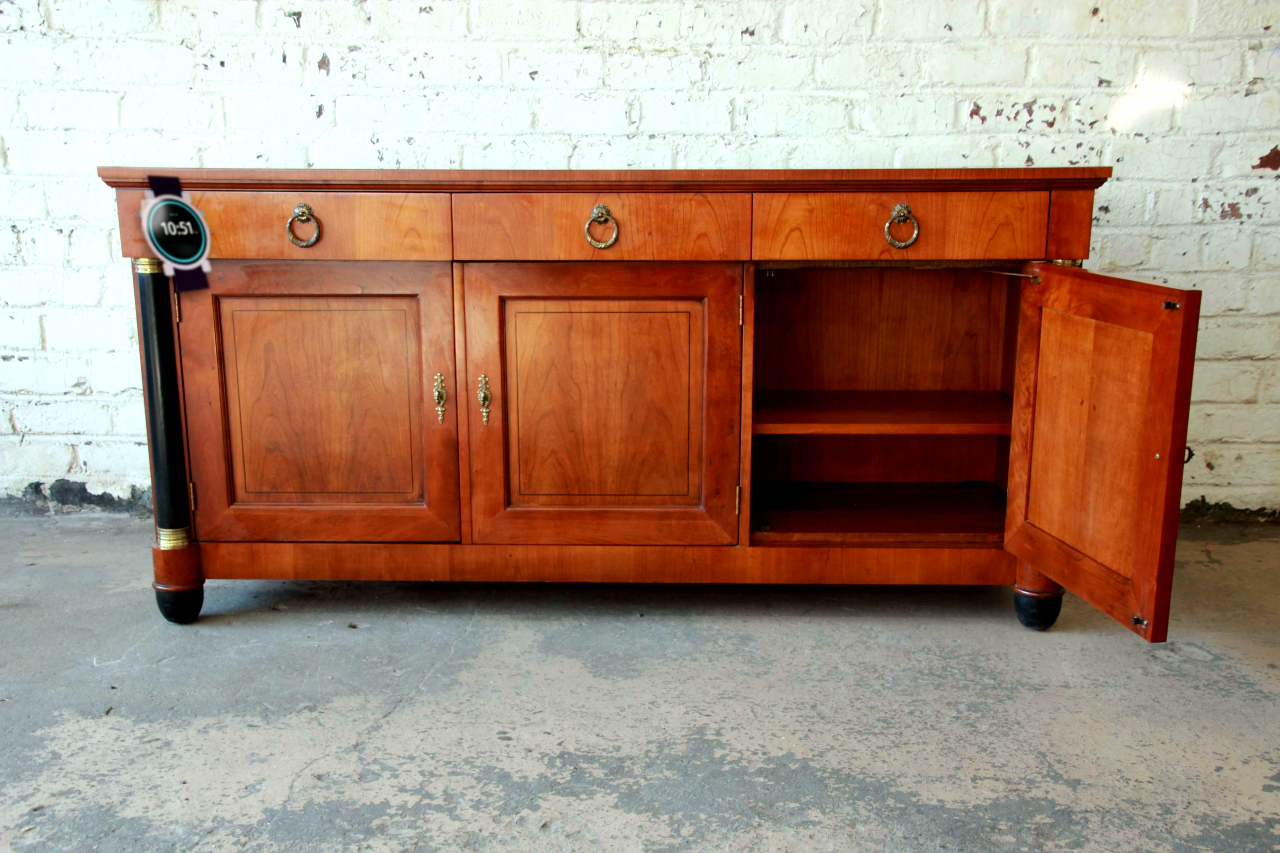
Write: 10 h 51 min
